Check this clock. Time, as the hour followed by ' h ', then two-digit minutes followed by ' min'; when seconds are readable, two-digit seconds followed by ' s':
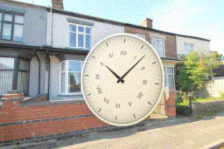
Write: 10 h 07 min
